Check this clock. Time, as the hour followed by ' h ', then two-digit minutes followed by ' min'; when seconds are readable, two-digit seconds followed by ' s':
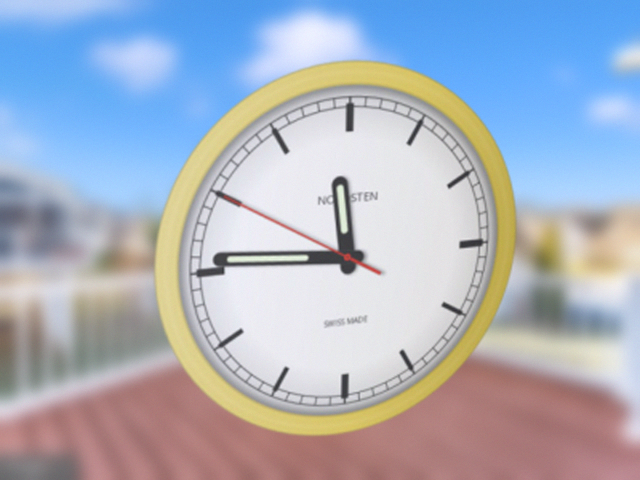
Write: 11 h 45 min 50 s
